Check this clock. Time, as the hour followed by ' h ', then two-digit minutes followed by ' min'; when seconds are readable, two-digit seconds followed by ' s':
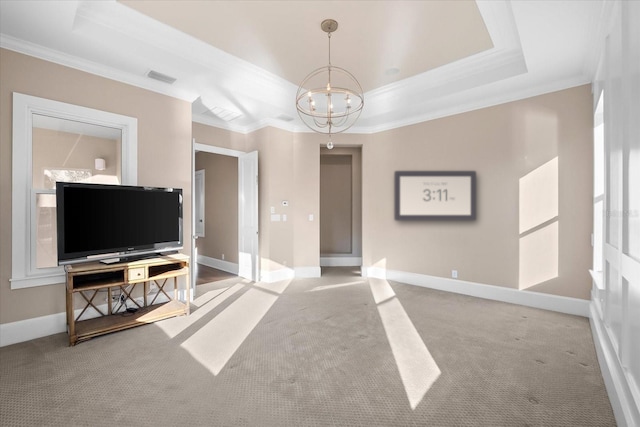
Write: 3 h 11 min
